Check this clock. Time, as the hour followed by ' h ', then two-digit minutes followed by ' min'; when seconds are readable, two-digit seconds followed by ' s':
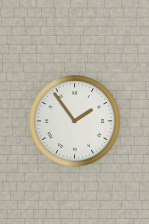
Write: 1 h 54 min
